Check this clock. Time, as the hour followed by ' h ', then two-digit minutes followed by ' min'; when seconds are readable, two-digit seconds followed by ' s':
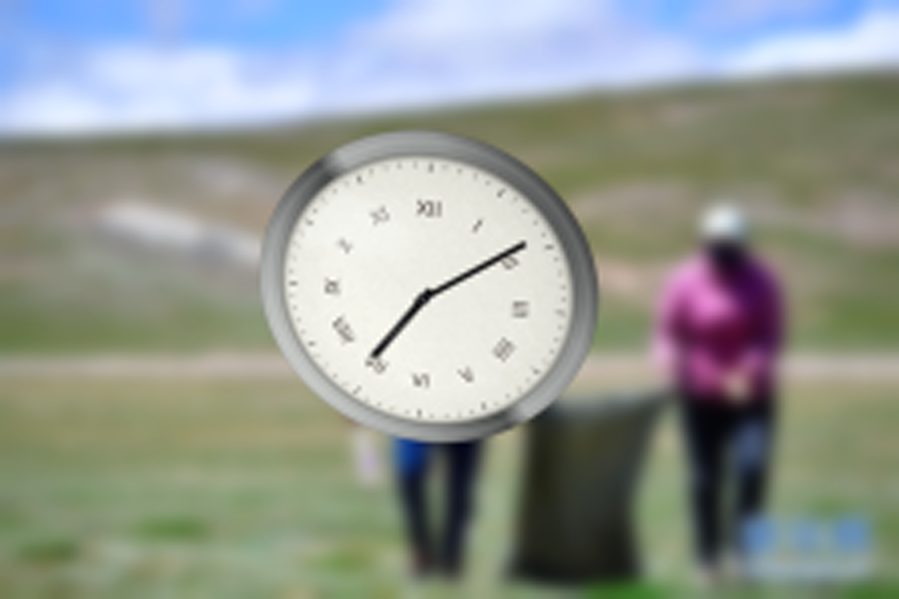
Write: 7 h 09 min
